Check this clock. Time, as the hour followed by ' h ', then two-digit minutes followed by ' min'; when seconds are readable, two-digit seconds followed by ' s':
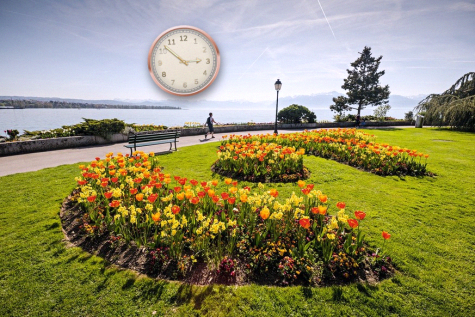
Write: 2 h 52 min
